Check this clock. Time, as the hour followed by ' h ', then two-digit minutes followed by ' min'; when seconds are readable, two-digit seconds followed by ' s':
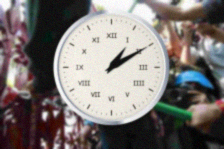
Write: 1 h 10 min
